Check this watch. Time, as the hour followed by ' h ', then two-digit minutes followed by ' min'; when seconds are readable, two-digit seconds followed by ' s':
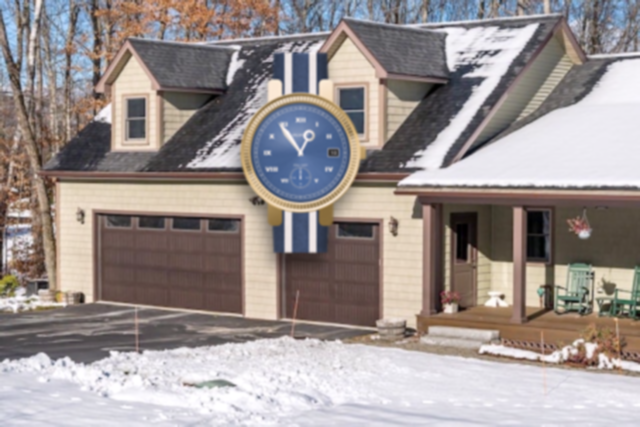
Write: 12 h 54 min
